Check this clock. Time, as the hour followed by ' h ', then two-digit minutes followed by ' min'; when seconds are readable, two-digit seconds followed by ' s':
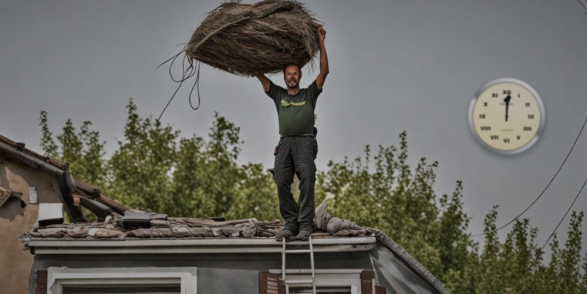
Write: 12 h 01 min
